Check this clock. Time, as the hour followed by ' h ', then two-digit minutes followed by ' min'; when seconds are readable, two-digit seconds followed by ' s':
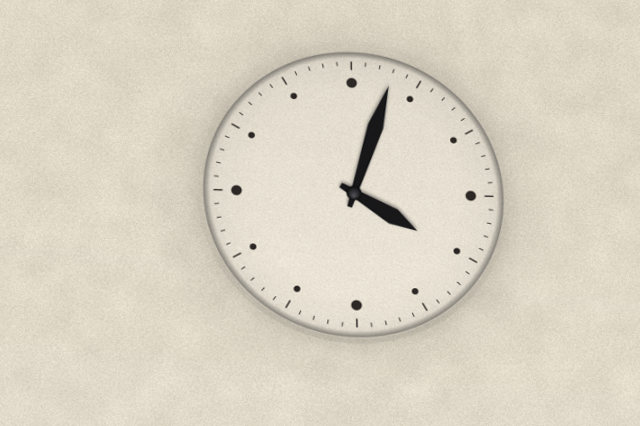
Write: 4 h 03 min
